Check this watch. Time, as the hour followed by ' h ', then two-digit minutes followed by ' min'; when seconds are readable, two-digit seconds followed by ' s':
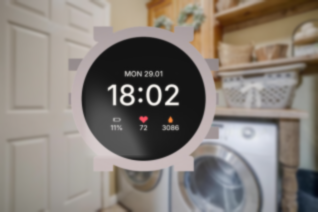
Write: 18 h 02 min
